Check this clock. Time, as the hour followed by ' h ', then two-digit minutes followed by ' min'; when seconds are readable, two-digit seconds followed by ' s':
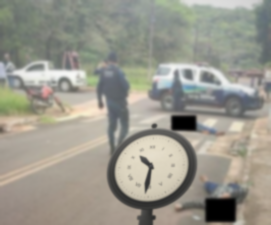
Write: 10 h 31 min
